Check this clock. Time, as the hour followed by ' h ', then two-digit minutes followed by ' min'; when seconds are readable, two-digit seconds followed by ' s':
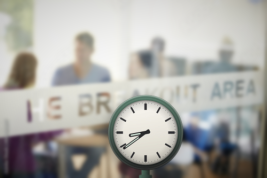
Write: 8 h 39 min
